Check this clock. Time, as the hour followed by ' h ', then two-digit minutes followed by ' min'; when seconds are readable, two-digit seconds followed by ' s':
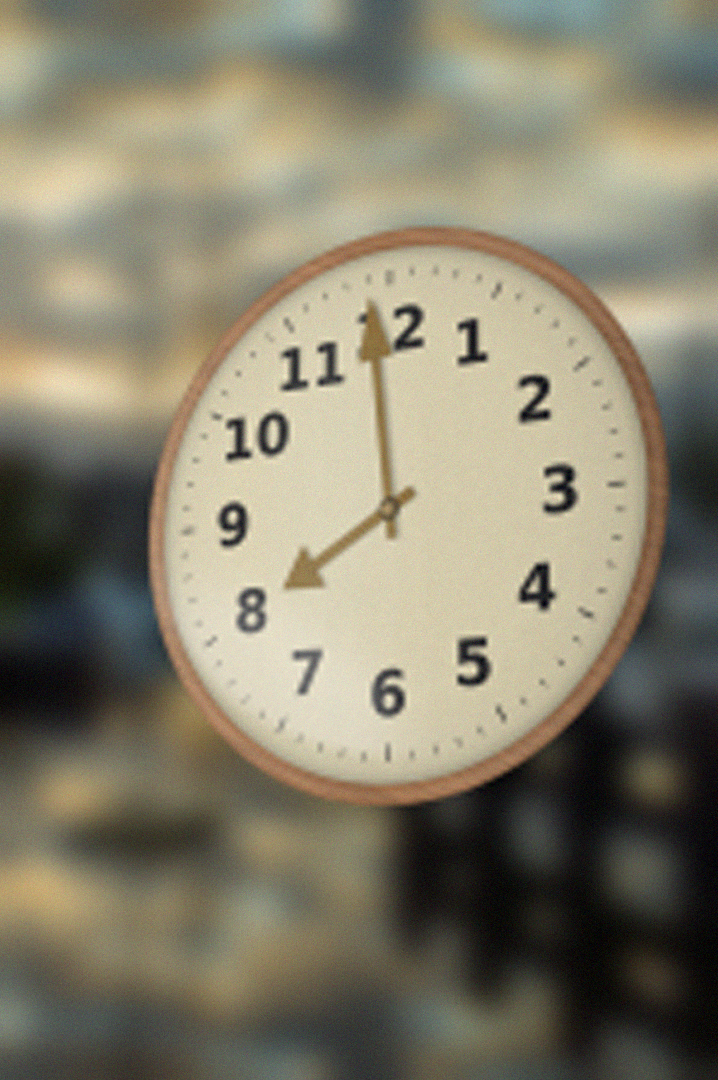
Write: 7 h 59 min
